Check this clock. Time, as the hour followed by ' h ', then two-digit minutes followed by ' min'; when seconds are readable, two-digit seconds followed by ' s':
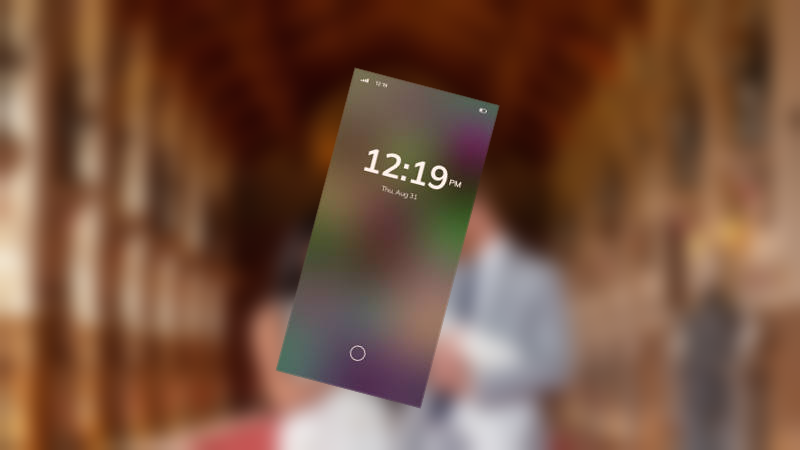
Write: 12 h 19 min
